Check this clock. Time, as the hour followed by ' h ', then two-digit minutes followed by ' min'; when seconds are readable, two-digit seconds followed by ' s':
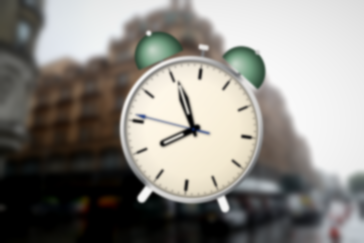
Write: 7 h 55 min 46 s
